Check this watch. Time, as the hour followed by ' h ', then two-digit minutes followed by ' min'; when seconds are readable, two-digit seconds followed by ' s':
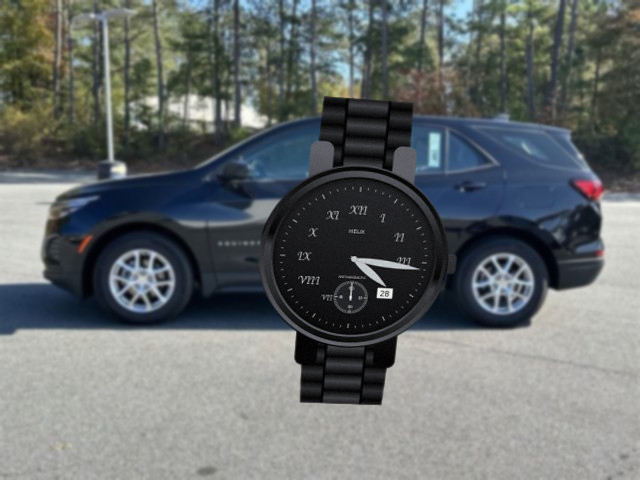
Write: 4 h 16 min
